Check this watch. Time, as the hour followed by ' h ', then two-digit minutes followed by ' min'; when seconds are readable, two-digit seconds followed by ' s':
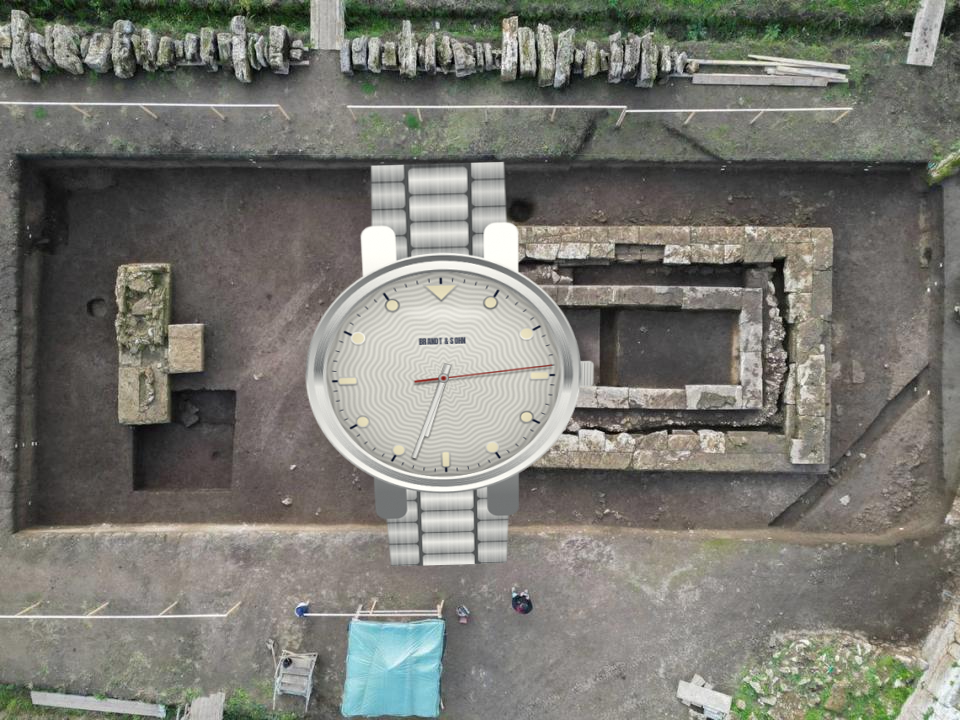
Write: 6 h 33 min 14 s
